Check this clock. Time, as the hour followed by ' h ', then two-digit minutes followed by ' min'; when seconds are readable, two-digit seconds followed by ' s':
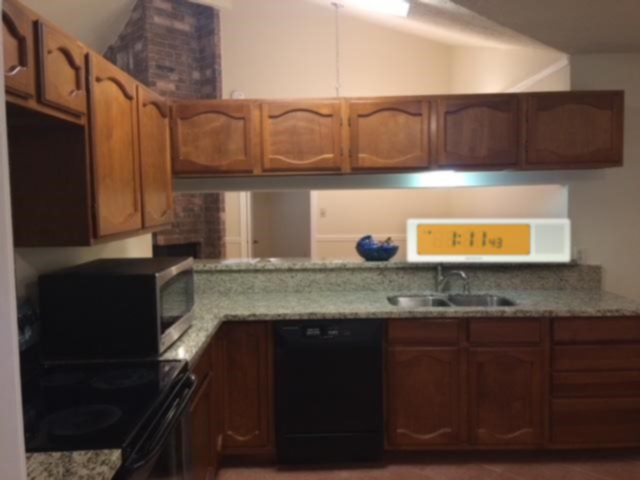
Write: 1 h 11 min
